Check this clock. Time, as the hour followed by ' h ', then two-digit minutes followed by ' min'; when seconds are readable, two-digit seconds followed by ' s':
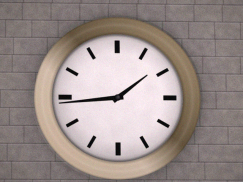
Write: 1 h 44 min
